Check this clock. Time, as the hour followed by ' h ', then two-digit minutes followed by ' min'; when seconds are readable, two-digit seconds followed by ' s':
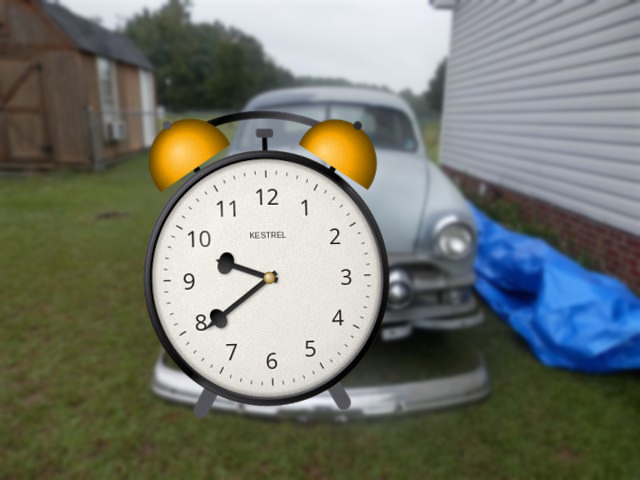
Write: 9 h 39 min
